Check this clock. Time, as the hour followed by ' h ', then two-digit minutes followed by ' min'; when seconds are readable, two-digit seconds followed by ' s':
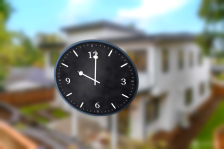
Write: 10 h 01 min
